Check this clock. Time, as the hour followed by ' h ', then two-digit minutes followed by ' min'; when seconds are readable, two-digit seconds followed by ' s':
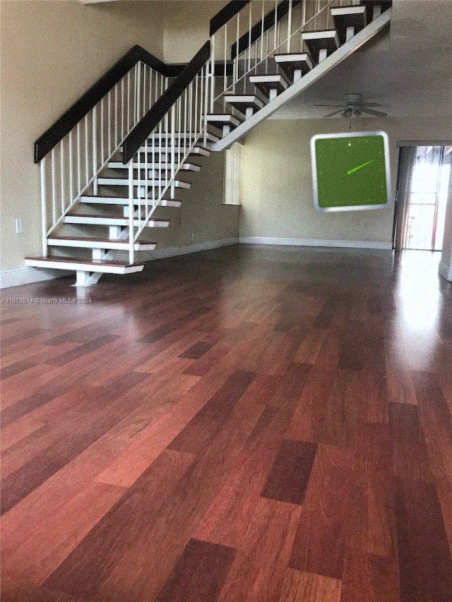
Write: 2 h 11 min
